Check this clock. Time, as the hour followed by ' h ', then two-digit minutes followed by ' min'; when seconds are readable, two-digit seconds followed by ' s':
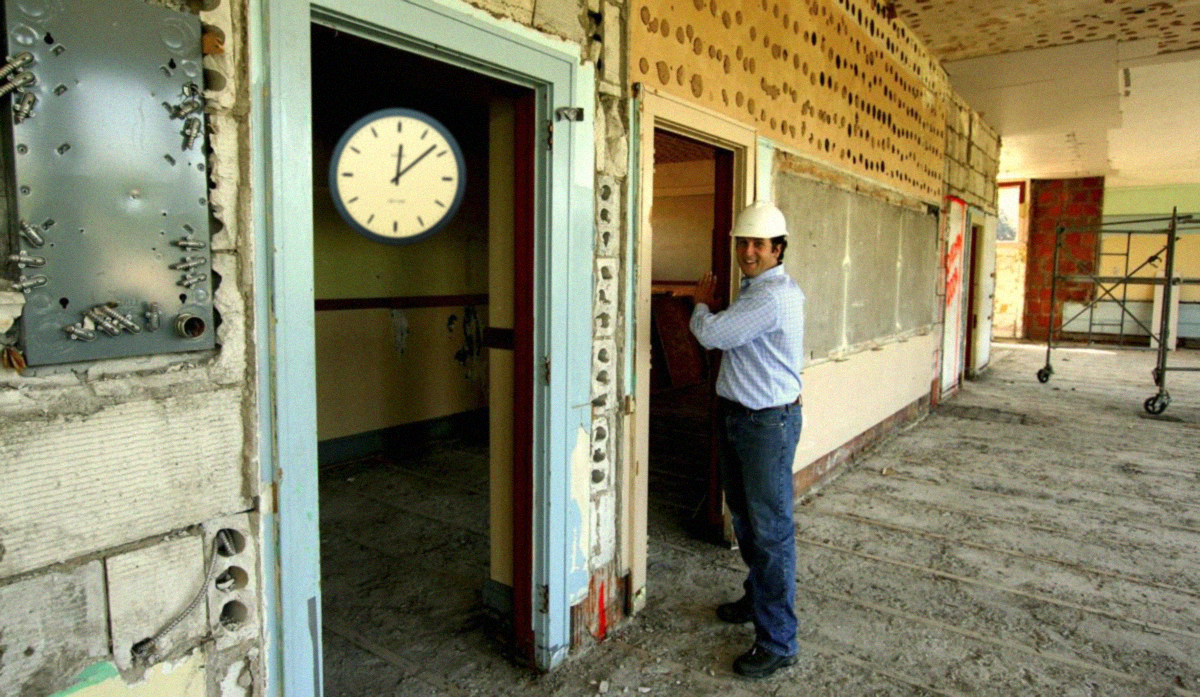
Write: 12 h 08 min
